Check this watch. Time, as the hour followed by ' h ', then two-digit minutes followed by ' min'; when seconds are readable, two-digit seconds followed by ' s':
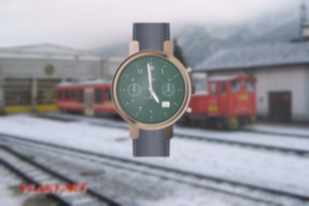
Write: 4 h 59 min
